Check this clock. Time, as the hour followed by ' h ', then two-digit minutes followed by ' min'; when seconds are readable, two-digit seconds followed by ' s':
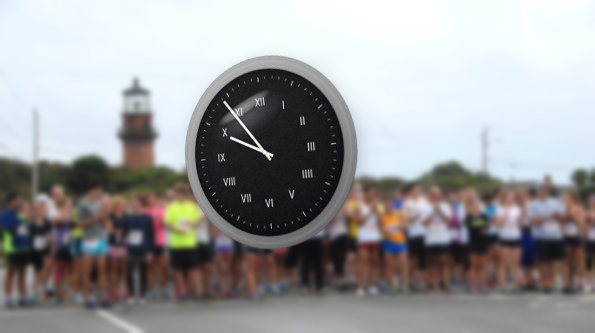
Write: 9 h 54 min
